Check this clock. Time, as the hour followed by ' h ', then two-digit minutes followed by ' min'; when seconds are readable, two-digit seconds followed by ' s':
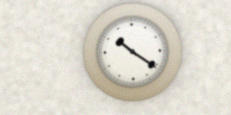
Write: 10 h 21 min
